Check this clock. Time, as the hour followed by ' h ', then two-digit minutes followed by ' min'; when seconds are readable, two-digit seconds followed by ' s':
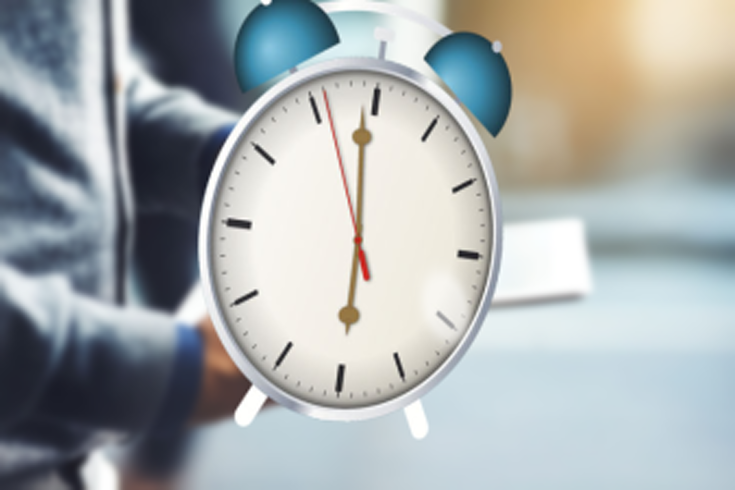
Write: 5 h 58 min 56 s
